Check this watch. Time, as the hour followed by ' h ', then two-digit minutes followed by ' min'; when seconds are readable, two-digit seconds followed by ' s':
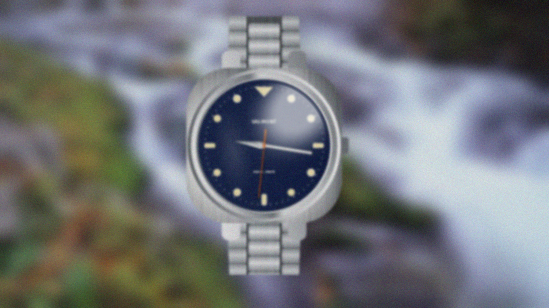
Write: 9 h 16 min 31 s
